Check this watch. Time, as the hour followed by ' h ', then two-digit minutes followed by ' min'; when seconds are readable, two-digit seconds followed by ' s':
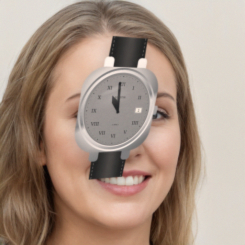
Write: 10 h 59 min
